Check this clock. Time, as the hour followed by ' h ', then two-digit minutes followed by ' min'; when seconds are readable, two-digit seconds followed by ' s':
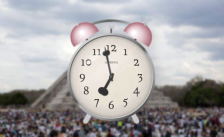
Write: 6 h 58 min
